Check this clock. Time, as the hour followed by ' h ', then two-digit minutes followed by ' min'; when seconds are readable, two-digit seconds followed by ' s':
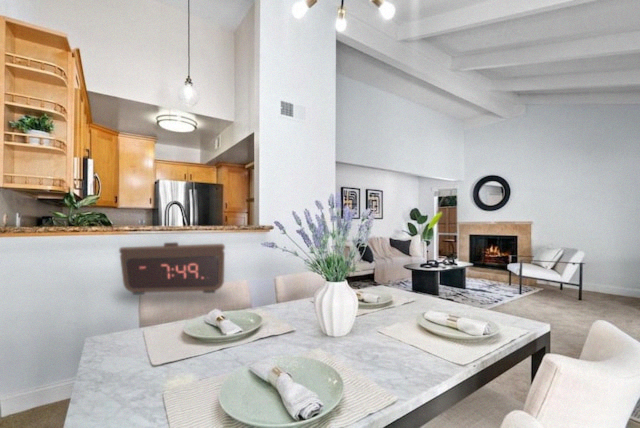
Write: 7 h 49 min
